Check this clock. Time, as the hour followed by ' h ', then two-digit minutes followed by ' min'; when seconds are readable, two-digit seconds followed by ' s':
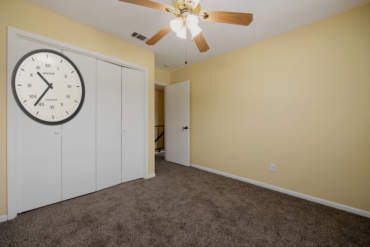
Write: 10 h 37 min
